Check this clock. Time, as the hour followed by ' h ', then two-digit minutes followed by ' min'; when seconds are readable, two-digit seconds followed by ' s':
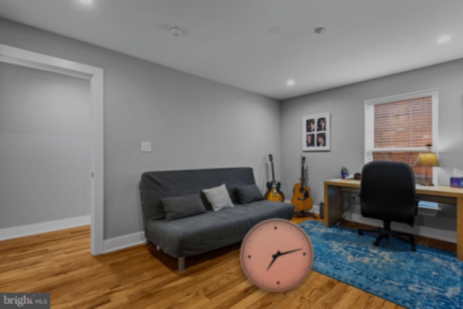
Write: 7 h 13 min
